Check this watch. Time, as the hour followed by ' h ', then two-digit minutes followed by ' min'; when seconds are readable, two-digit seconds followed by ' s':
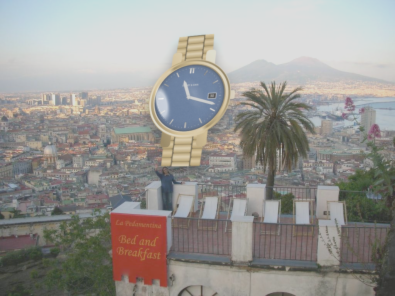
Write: 11 h 18 min
